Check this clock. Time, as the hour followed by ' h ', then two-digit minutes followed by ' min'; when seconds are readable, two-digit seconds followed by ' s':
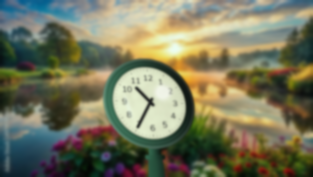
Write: 10 h 35 min
